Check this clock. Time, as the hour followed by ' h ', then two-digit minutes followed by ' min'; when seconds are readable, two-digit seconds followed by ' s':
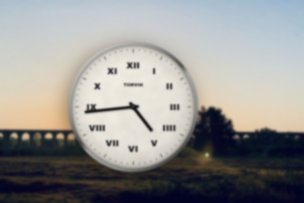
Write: 4 h 44 min
